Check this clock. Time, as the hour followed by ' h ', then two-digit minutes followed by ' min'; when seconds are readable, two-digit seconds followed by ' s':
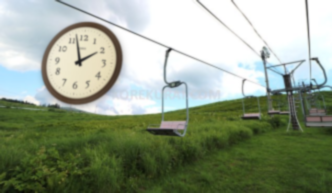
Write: 1 h 57 min
